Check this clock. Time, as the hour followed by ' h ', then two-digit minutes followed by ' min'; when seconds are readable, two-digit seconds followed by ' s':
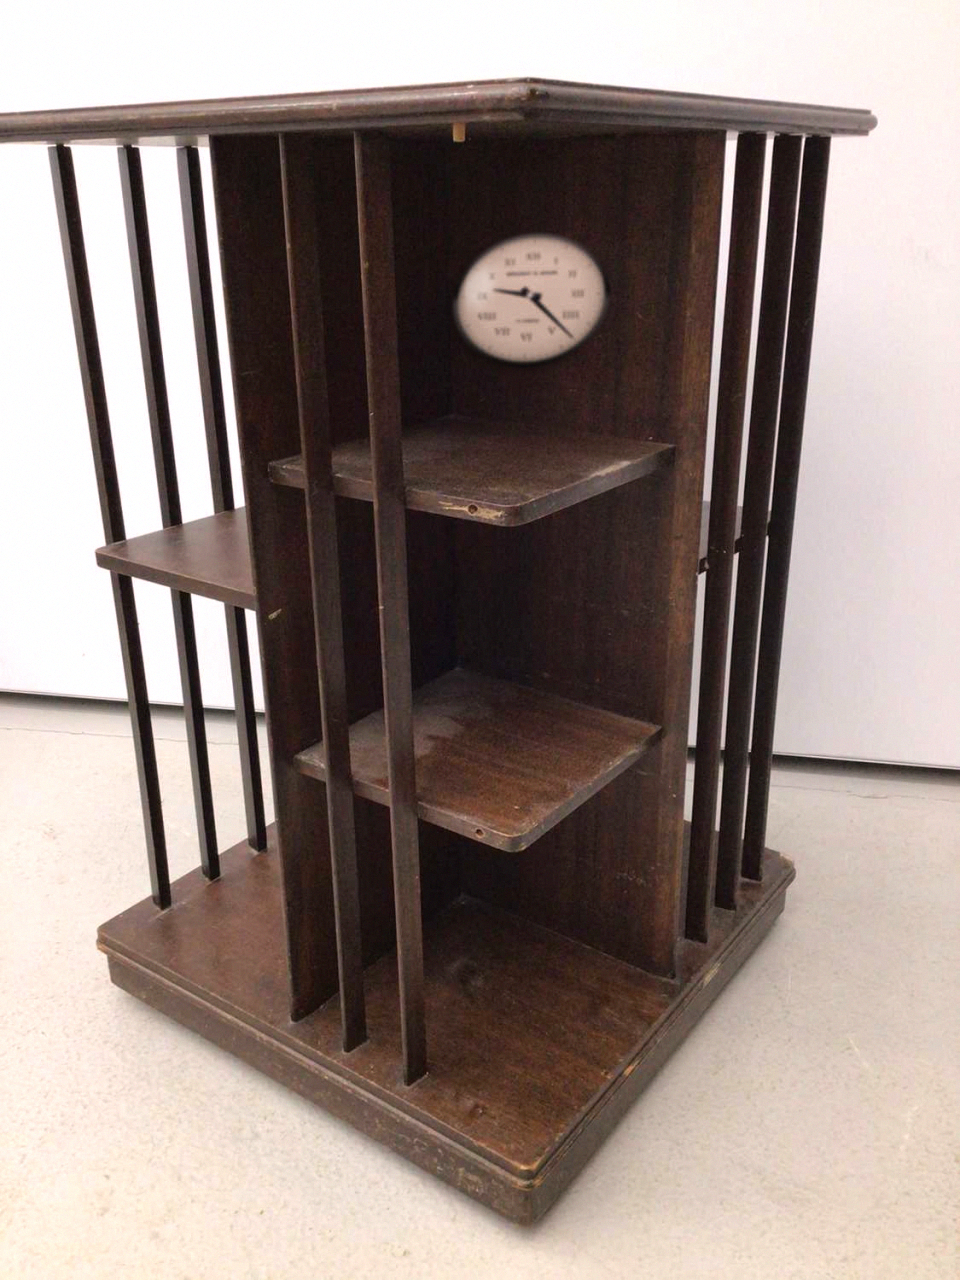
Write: 9 h 23 min
